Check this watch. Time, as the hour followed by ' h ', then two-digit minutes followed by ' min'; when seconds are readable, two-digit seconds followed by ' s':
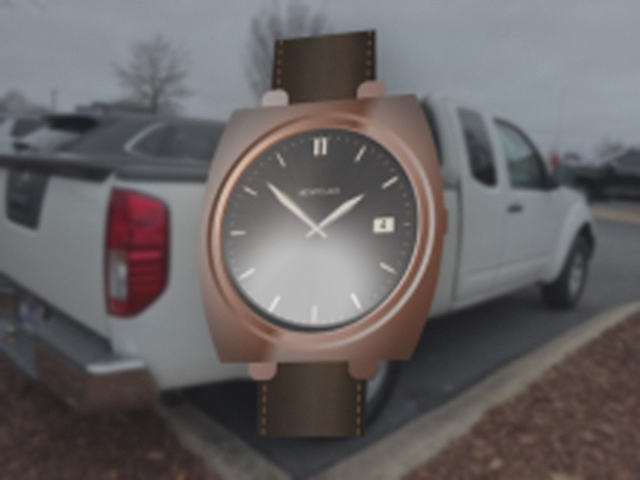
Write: 1 h 52 min
